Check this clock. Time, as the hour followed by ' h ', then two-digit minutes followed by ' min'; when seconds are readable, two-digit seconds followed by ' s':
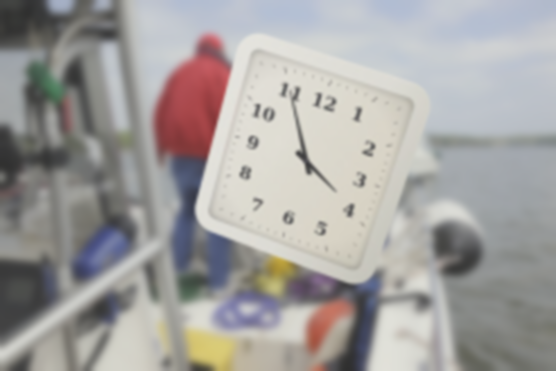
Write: 3 h 55 min
